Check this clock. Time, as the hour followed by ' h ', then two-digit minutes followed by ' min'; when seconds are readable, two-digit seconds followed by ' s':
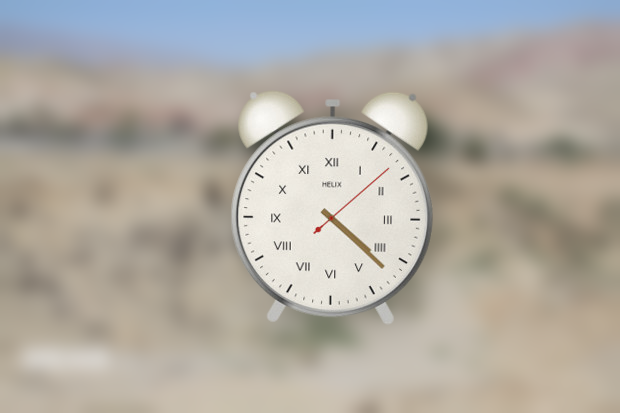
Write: 4 h 22 min 08 s
